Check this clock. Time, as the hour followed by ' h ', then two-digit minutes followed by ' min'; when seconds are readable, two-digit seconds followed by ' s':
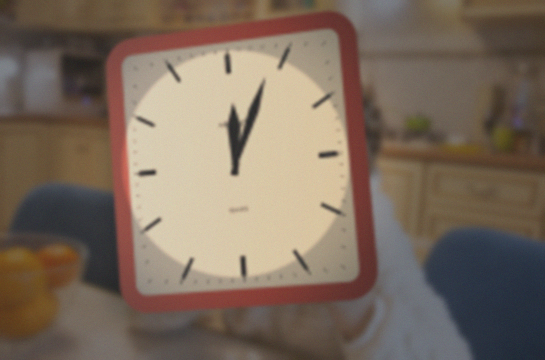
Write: 12 h 04 min
